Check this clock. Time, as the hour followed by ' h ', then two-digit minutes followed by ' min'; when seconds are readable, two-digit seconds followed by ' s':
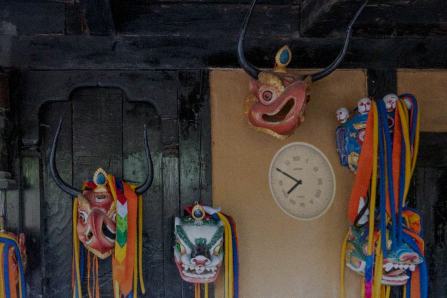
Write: 7 h 50 min
